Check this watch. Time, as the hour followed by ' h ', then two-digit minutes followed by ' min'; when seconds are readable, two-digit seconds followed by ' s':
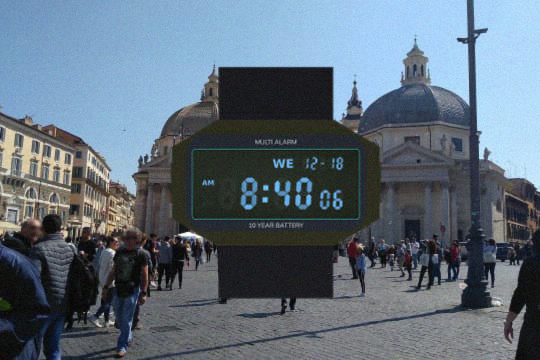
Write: 8 h 40 min 06 s
